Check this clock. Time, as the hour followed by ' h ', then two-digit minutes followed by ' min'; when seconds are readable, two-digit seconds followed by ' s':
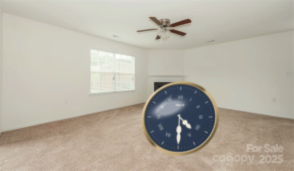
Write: 4 h 30 min
